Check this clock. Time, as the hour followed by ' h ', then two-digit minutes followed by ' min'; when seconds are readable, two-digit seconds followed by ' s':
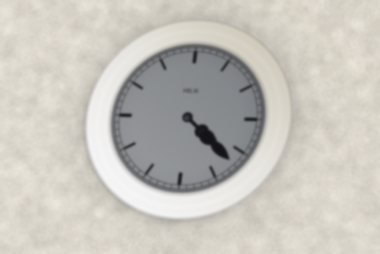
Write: 4 h 22 min
